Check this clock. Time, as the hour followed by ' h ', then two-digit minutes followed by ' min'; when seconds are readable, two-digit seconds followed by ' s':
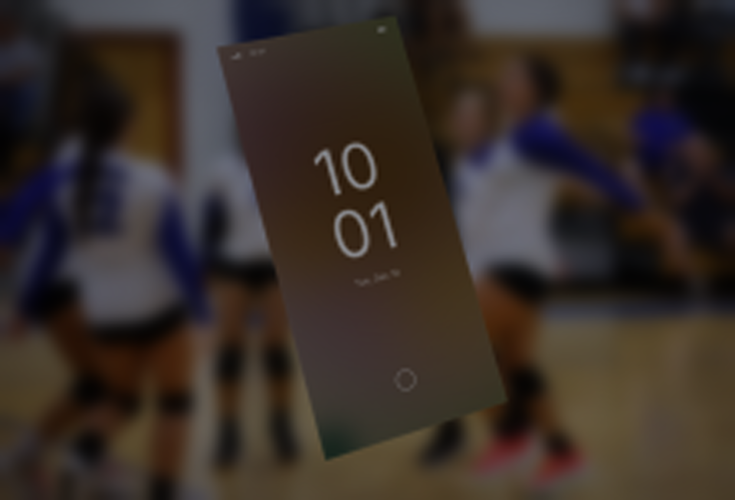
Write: 10 h 01 min
